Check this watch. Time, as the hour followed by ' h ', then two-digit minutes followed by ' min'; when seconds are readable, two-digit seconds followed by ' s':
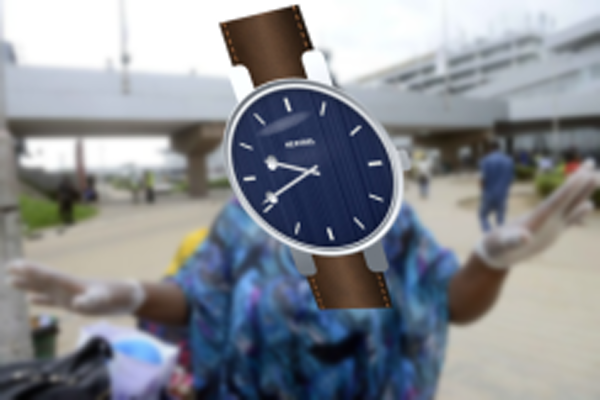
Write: 9 h 41 min
